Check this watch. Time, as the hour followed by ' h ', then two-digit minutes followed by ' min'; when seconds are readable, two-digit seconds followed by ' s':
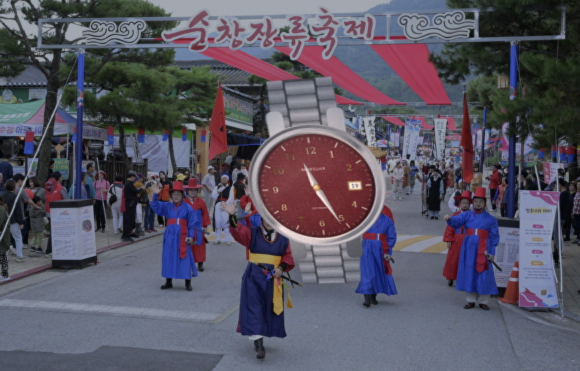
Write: 11 h 26 min
